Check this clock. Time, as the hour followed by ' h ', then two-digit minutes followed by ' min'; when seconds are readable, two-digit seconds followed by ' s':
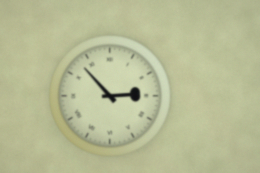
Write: 2 h 53 min
